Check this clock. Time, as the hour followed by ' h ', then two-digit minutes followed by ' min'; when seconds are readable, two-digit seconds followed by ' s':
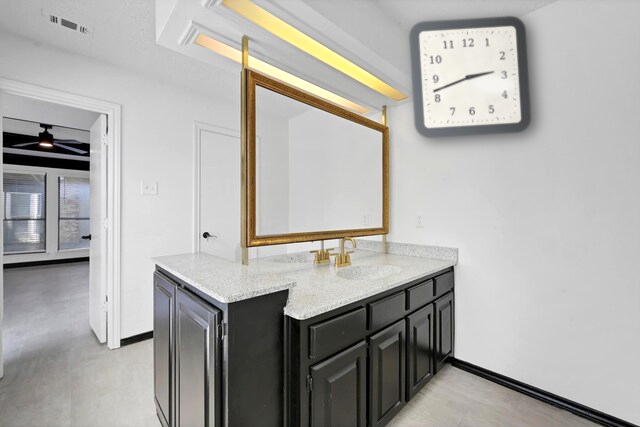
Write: 2 h 42 min
